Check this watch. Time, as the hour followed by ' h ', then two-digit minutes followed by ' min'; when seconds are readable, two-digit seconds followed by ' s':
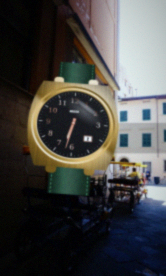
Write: 6 h 32 min
